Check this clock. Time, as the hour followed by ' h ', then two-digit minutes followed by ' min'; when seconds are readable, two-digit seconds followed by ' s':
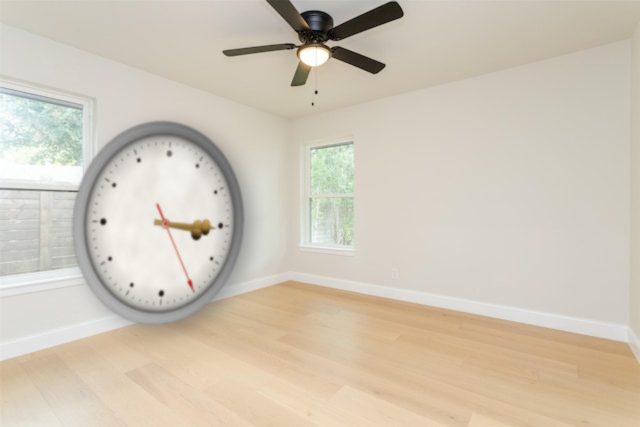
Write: 3 h 15 min 25 s
